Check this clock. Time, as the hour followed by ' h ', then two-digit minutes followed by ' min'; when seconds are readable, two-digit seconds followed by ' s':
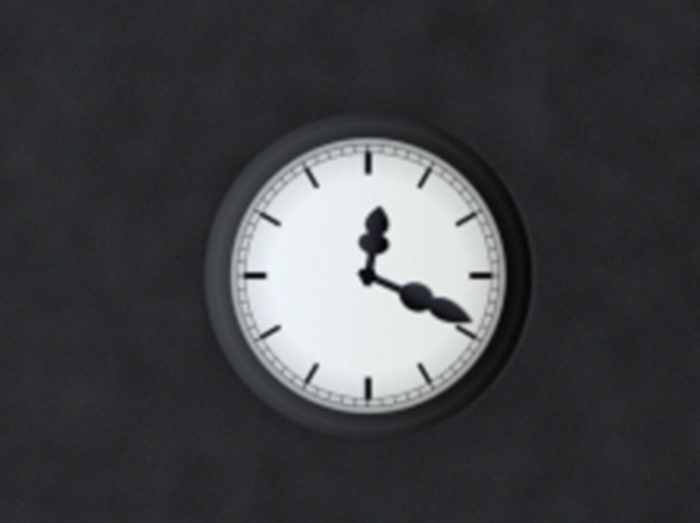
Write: 12 h 19 min
